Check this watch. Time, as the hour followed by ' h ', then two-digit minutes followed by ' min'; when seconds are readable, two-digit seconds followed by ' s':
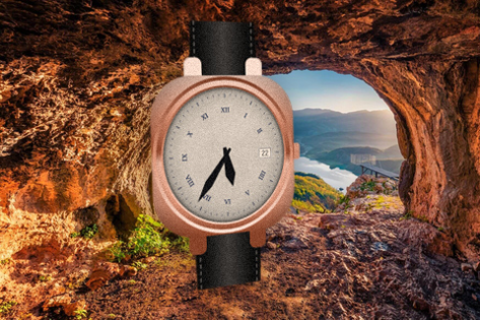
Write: 5 h 36 min
